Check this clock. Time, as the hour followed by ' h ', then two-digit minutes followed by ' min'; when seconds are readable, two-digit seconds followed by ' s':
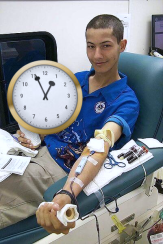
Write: 12 h 56 min
